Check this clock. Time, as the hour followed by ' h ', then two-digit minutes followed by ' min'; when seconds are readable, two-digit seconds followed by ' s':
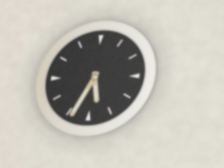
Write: 5 h 34 min
